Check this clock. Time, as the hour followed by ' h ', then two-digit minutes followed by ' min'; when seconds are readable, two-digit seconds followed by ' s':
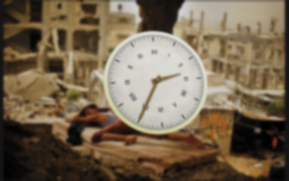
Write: 2 h 35 min
